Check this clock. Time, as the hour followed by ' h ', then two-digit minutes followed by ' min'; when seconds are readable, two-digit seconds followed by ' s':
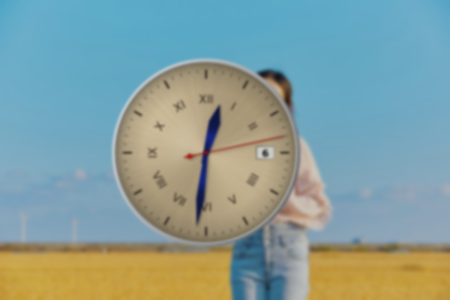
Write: 12 h 31 min 13 s
